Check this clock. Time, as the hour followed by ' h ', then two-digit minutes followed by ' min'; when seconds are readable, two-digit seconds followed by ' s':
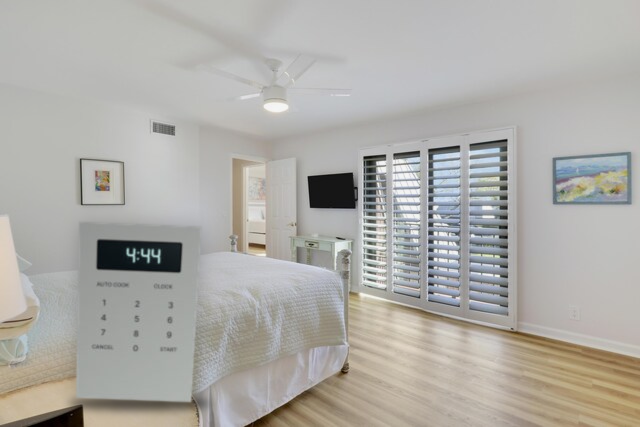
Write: 4 h 44 min
